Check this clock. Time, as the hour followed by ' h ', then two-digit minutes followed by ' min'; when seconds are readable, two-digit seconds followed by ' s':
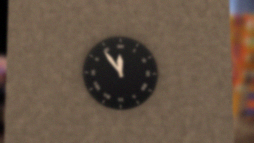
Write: 11 h 54 min
